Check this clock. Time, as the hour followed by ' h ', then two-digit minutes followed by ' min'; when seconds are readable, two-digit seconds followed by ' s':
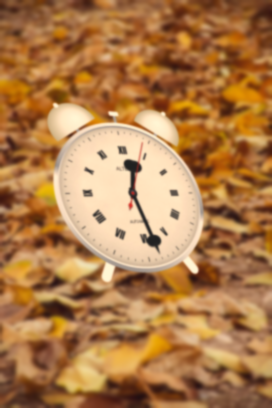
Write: 12 h 28 min 04 s
